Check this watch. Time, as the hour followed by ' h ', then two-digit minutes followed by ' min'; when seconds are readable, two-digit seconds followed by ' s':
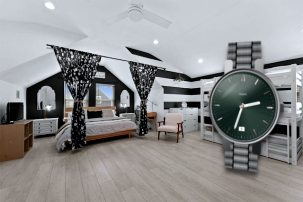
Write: 2 h 33 min
